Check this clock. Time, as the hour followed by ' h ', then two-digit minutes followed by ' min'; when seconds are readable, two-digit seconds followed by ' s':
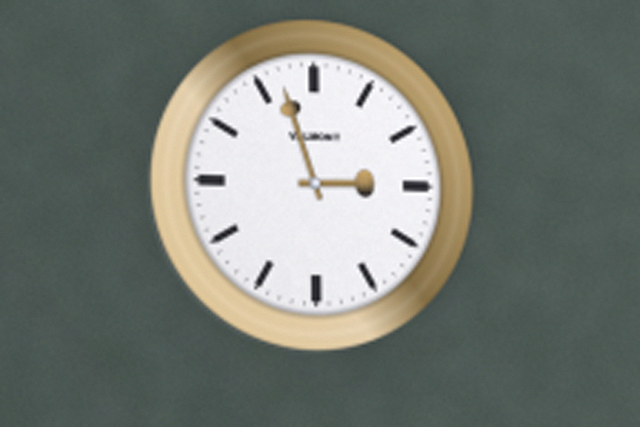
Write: 2 h 57 min
